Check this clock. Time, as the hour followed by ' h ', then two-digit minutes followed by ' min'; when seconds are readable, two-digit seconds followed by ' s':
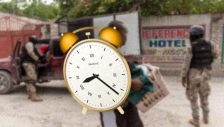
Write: 8 h 22 min
